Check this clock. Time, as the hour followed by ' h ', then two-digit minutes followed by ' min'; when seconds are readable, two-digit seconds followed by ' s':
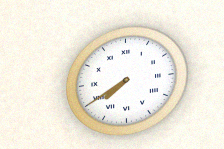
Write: 7 h 40 min
